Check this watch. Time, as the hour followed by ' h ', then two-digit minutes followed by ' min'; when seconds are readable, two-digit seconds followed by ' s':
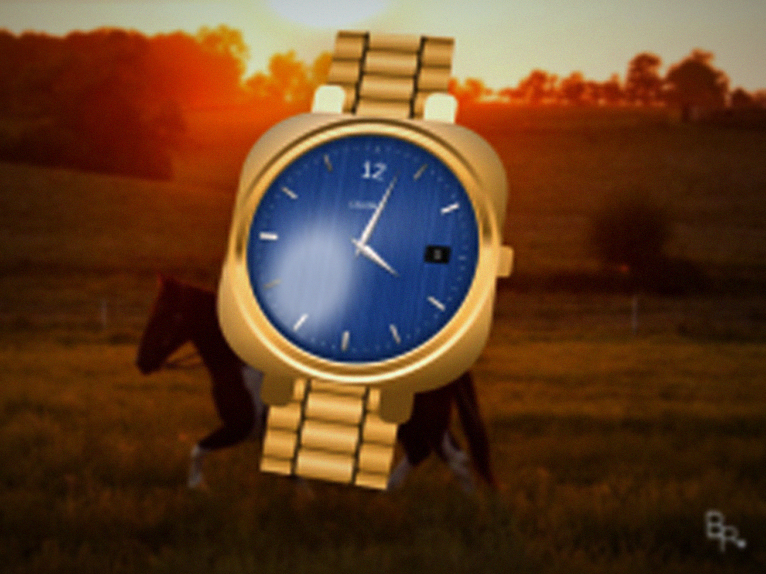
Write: 4 h 03 min
